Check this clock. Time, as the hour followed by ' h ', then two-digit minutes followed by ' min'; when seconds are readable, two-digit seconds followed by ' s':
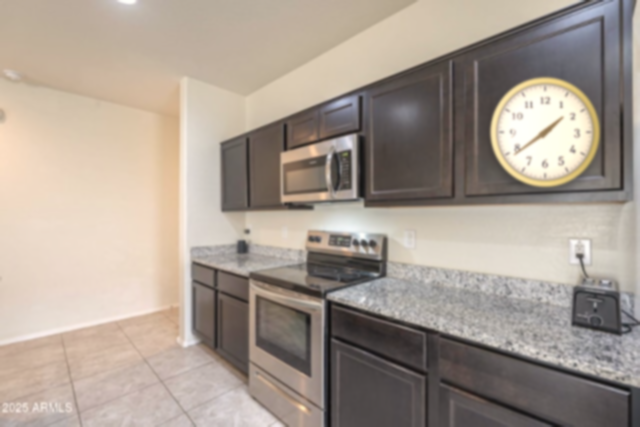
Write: 1 h 39 min
